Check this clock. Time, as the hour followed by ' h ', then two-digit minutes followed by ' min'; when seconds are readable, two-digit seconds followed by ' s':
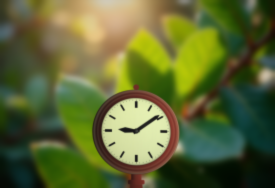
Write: 9 h 09 min
